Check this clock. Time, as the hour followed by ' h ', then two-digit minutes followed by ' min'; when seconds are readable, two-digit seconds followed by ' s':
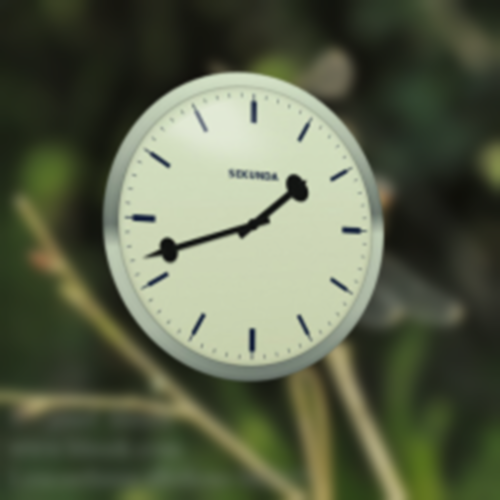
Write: 1 h 42 min
